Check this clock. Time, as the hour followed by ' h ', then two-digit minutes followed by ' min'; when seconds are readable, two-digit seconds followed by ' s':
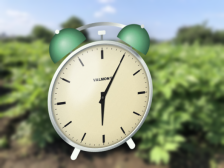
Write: 6 h 05 min
